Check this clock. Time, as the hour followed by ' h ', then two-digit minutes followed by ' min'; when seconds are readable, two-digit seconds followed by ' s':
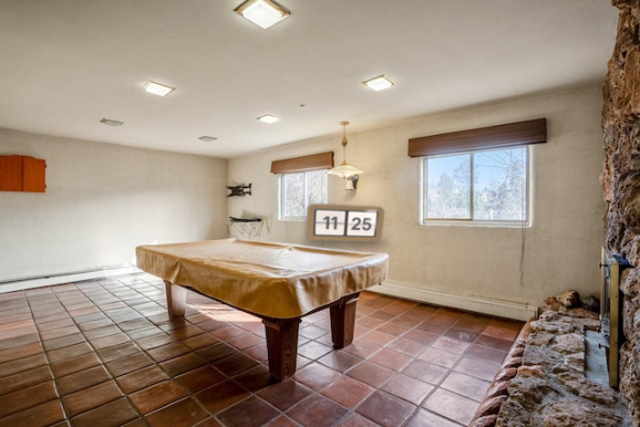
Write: 11 h 25 min
